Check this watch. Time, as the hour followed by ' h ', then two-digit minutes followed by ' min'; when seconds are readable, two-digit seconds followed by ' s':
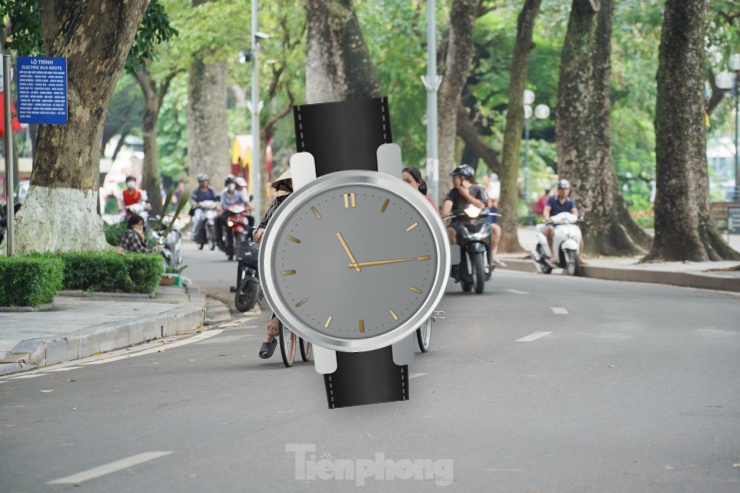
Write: 11 h 15 min
